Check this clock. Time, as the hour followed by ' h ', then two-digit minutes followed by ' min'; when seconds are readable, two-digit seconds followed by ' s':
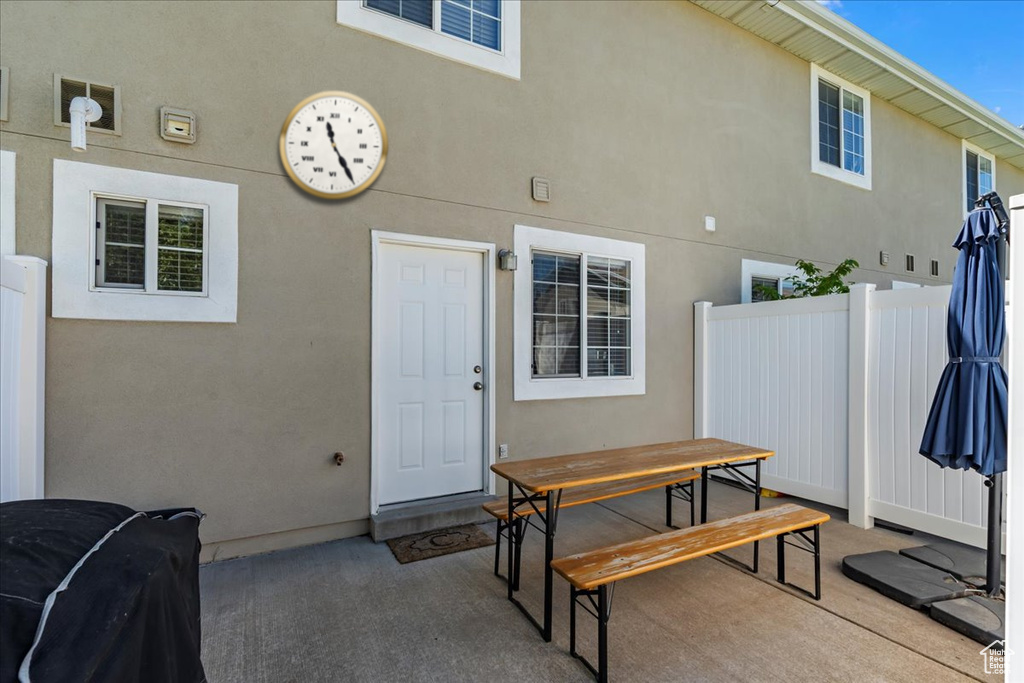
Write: 11 h 25 min
